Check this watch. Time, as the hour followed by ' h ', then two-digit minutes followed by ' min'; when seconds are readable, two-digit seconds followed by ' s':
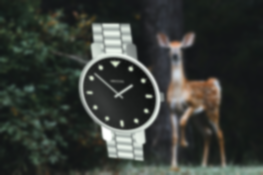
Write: 1 h 52 min
